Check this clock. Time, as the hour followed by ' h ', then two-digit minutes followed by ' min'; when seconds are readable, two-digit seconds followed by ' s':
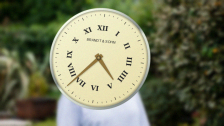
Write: 4 h 37 min
